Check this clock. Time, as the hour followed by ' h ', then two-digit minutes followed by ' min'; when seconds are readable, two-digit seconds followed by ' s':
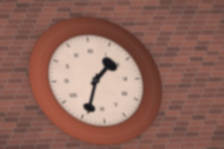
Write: 1 h 34 min
